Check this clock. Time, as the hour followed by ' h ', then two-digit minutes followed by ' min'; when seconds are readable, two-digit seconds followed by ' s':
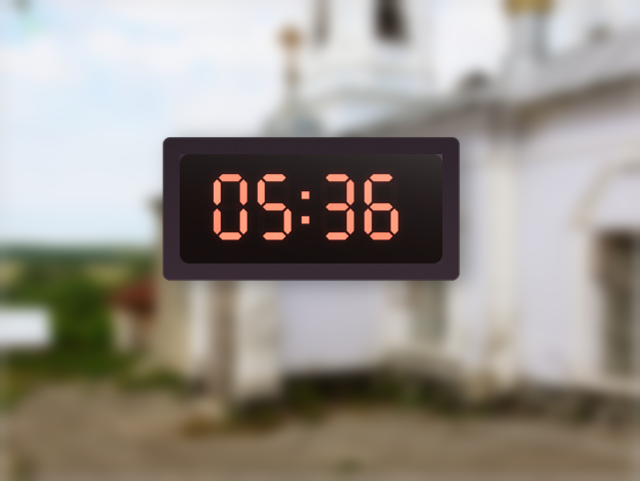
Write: 5 h 36 min
